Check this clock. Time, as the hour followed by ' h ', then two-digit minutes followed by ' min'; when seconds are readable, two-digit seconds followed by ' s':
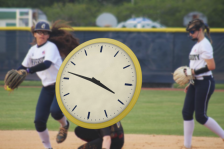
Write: 3 h 47 min
